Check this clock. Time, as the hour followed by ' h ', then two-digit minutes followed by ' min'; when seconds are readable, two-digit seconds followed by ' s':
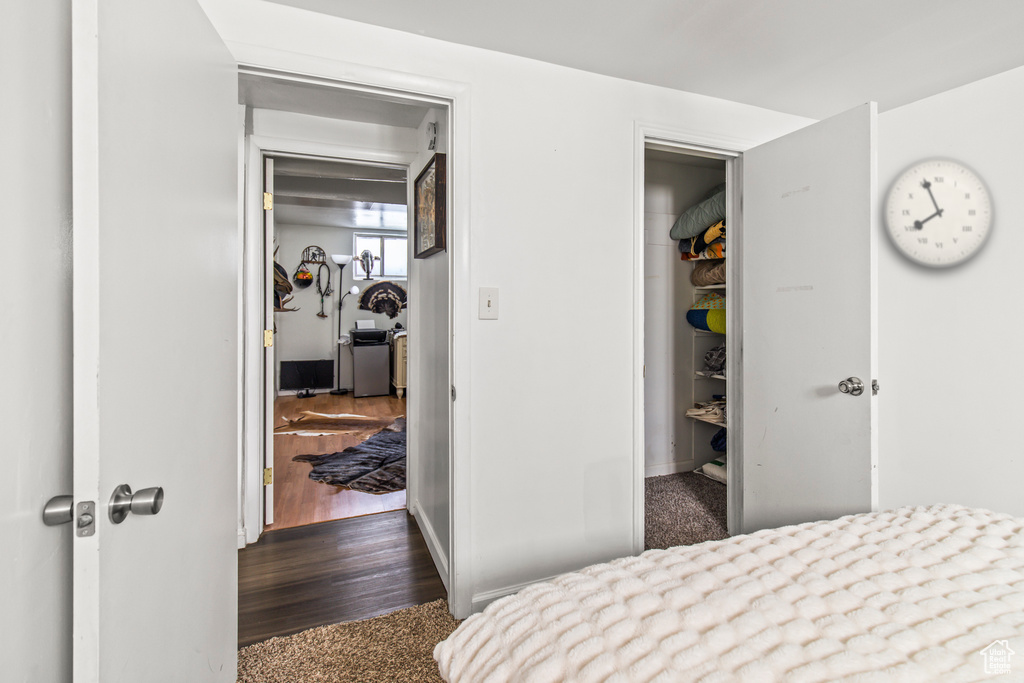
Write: 7 h 56 min
